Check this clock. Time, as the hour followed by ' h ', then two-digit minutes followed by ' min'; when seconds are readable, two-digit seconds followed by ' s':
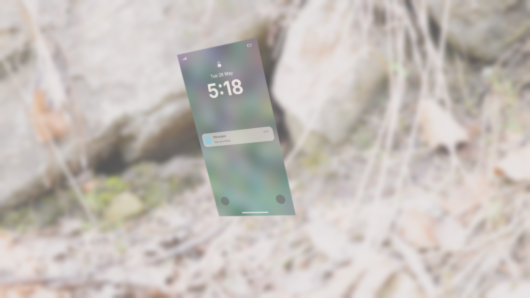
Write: 5 h 18 min
